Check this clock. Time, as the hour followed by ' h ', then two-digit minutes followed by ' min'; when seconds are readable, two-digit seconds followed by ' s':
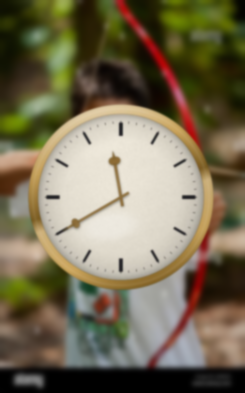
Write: 11 h 40 min
